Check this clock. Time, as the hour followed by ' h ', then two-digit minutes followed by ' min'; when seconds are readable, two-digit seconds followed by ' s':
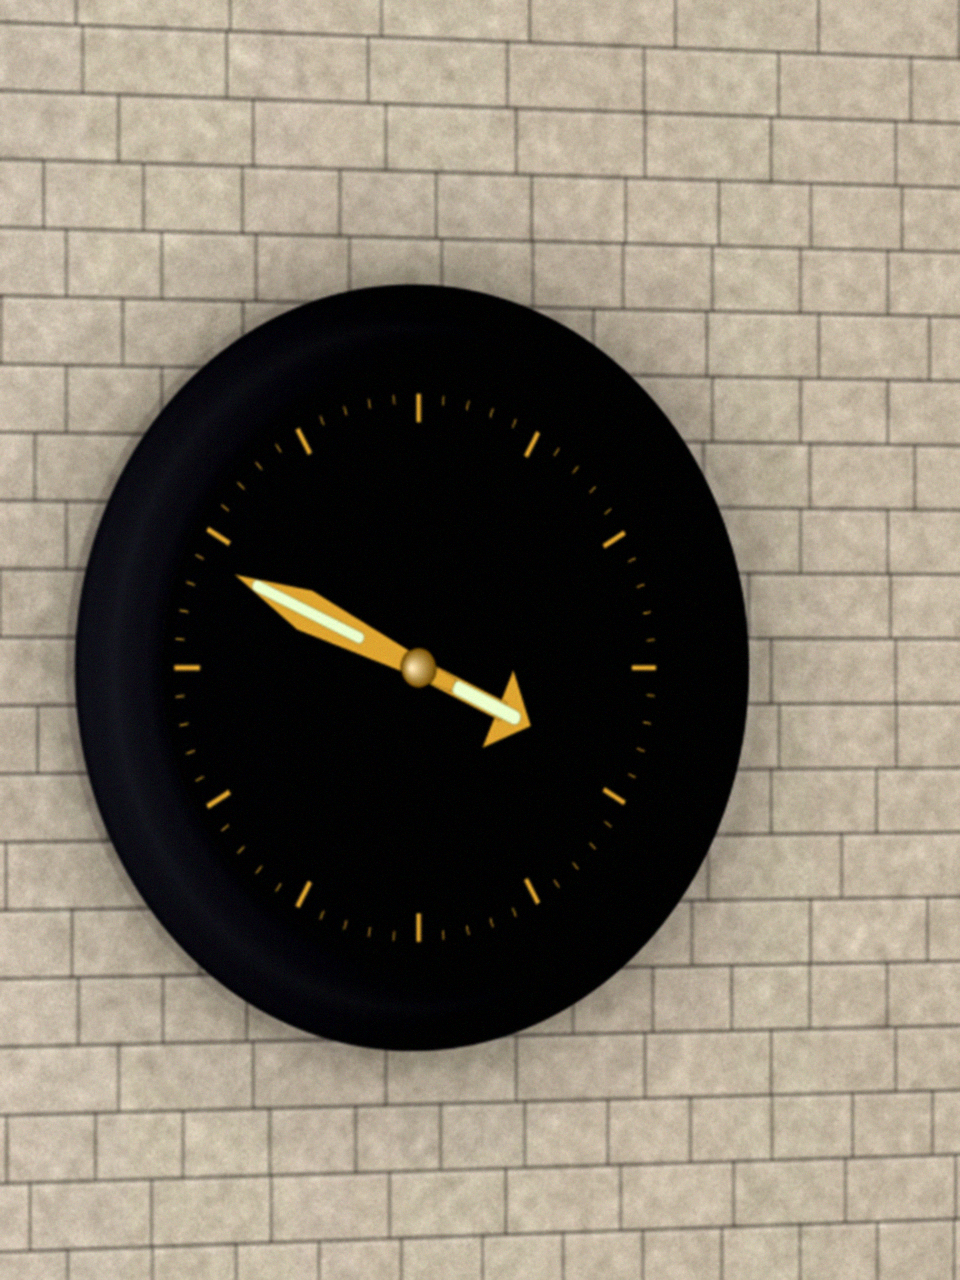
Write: 3 h 49 min
